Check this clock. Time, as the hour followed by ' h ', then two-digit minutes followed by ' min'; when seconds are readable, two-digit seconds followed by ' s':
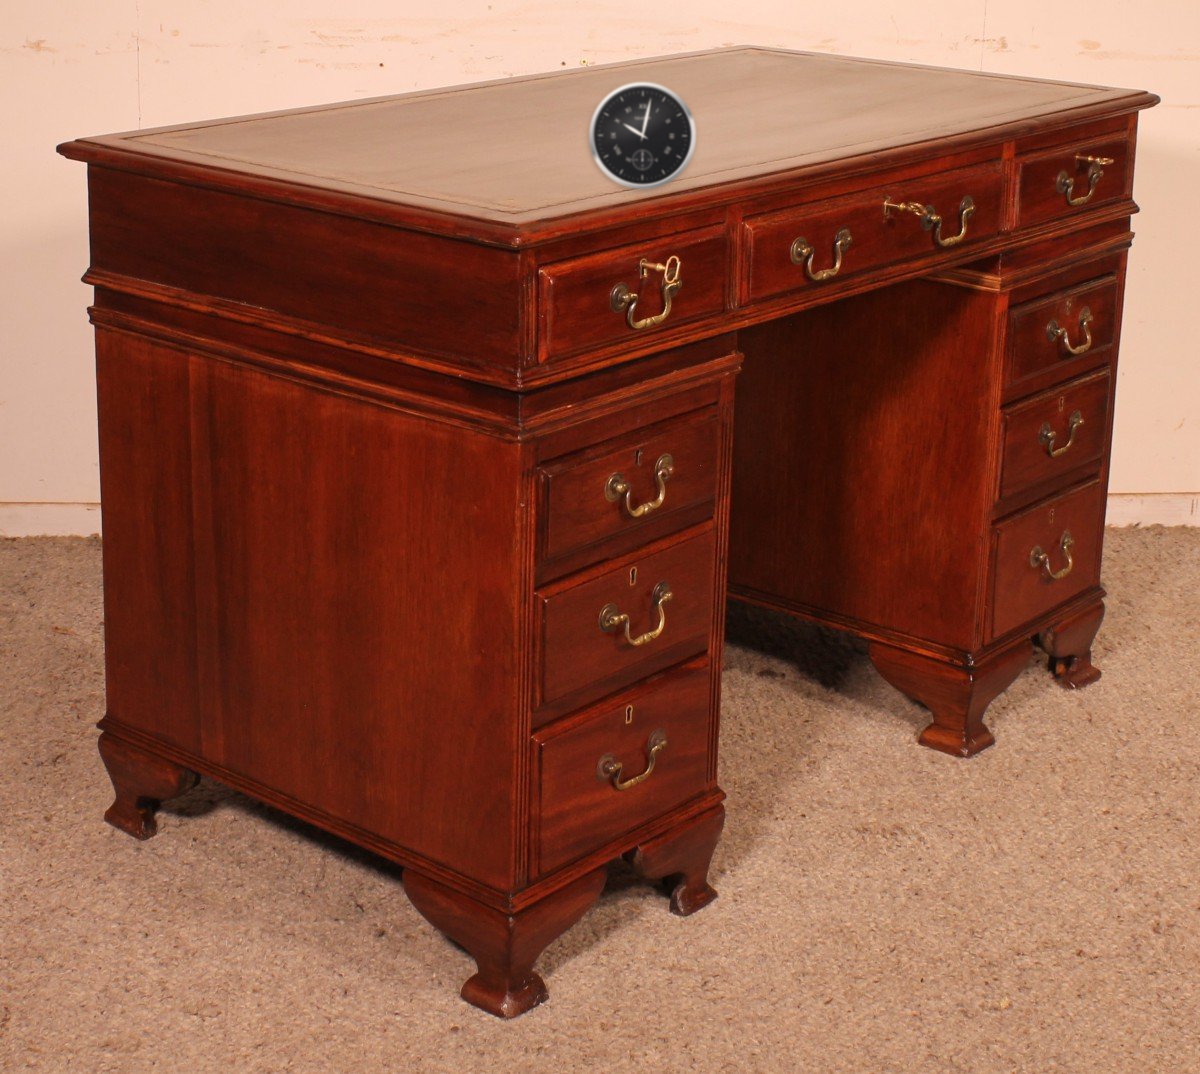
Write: 10 h 02 min
